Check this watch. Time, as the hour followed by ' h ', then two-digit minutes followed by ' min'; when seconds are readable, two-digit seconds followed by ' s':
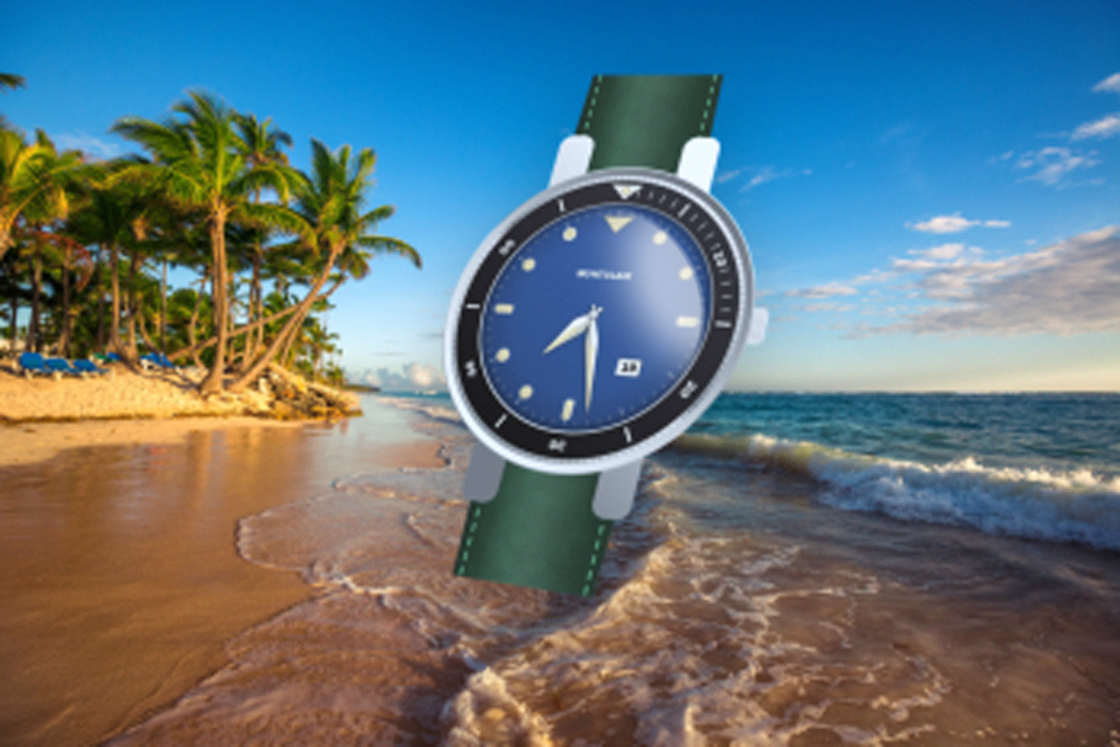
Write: 7 h 28 min
